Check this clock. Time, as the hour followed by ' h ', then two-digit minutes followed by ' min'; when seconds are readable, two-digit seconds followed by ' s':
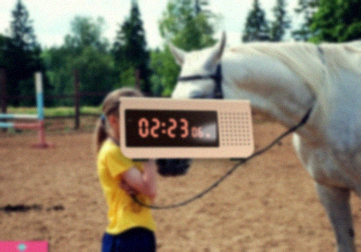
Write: 2 h 23 min
